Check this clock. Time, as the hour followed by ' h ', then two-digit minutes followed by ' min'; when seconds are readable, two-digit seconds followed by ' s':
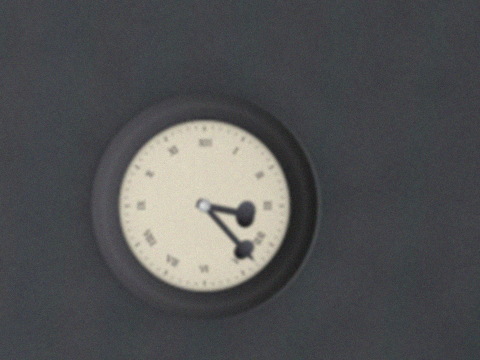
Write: 3 h 23 min
